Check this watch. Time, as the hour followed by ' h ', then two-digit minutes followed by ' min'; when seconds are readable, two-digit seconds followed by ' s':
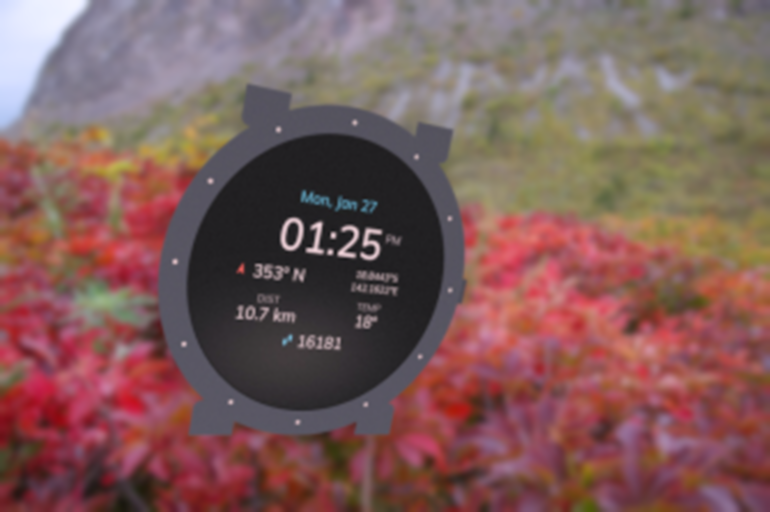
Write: 1 h 25 min
